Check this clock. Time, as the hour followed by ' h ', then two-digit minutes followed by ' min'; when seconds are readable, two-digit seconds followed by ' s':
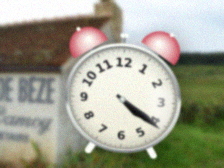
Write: 4 h 21 min
